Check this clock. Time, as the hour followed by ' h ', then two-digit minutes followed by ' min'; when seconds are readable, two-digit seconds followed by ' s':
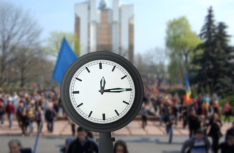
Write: 12 h 15 min
